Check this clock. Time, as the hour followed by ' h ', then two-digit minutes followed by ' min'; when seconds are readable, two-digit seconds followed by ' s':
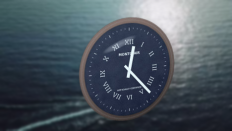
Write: 12 h 23 min
